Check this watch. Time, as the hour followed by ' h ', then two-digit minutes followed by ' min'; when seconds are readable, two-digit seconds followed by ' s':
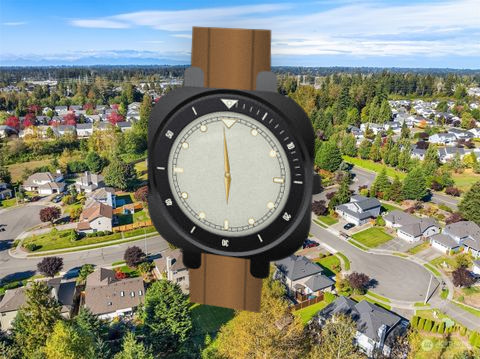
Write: 5 h 59 min
